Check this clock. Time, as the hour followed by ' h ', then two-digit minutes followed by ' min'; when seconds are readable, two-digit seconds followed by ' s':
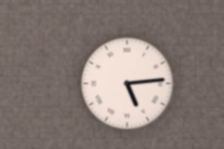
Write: 5 h 14 min
